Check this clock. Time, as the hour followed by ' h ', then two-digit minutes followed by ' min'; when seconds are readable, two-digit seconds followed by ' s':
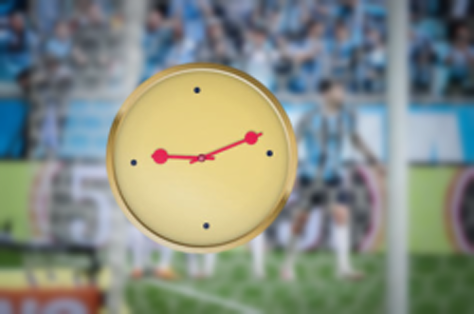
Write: 9 h 12 min
